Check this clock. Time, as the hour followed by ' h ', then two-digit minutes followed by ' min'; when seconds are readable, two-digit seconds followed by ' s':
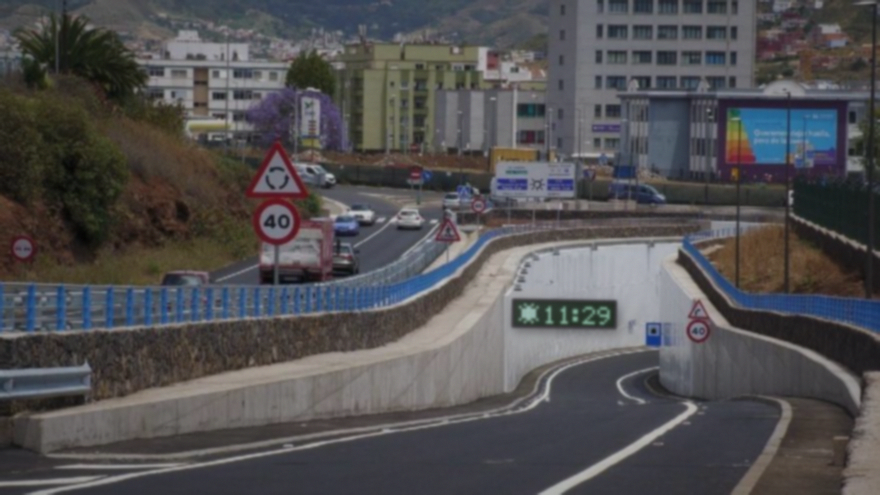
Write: 11 h 29 min
